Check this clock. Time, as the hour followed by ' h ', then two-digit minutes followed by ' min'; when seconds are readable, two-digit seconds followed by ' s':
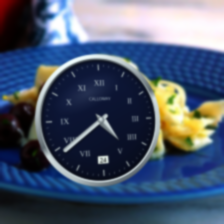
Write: 4 h 39 min
